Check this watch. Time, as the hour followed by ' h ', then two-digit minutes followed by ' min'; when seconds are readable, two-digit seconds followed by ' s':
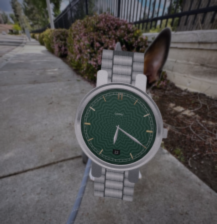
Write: 6 h 20 min
